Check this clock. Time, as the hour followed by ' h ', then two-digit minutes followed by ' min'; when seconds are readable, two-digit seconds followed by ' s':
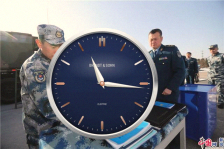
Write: 11 h 16 min
